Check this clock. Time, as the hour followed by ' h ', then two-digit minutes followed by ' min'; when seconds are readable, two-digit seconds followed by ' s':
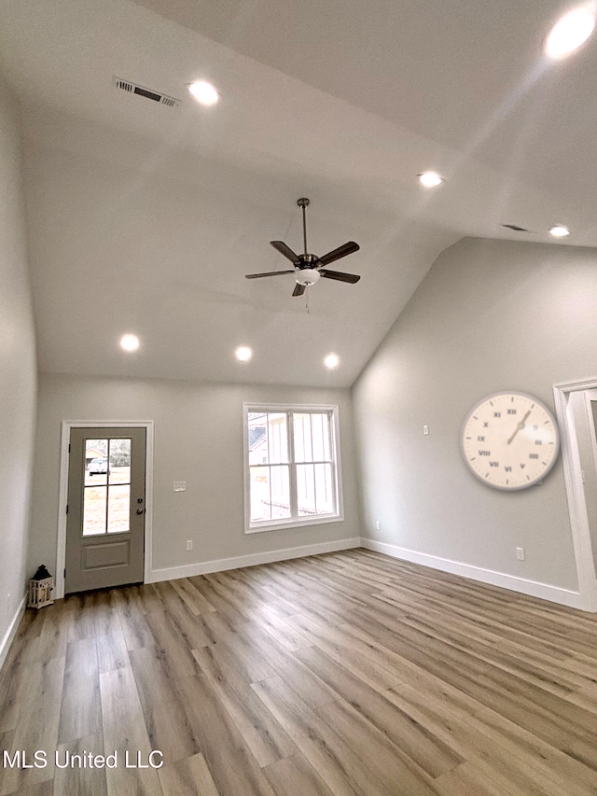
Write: 1 h 05 min
